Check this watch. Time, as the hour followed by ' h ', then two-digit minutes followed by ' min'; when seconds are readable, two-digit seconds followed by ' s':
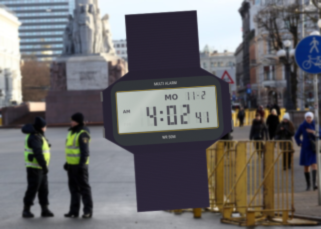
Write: 4 h 02 min 41 s
